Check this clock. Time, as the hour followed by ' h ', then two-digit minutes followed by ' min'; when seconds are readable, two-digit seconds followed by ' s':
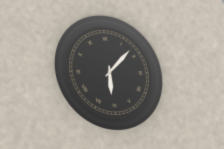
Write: 6 h 08 min
